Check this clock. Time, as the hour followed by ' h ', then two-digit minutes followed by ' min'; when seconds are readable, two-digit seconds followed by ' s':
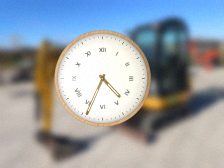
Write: 4 h 34 min
